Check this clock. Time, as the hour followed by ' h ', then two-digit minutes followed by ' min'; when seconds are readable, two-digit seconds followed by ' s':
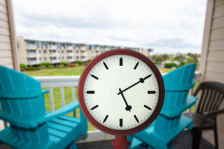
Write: 5 h 10 min
